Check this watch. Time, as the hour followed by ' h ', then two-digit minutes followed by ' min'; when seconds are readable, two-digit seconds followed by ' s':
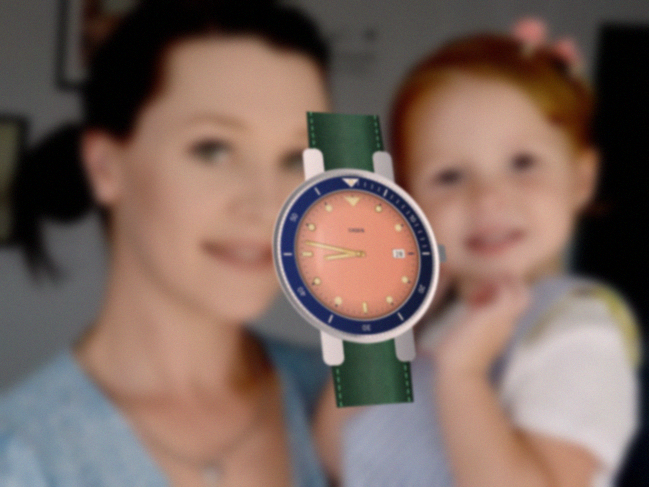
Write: 8 h 47 min
